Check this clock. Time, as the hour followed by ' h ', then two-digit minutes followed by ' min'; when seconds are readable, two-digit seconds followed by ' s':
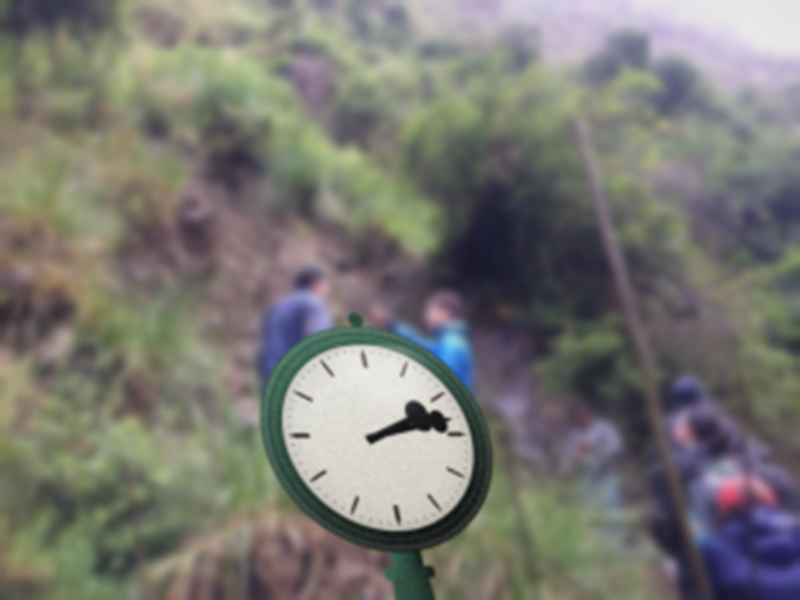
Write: 2 h 13 min
